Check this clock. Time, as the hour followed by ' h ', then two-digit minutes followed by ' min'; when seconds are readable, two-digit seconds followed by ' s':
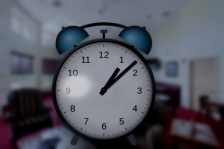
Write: 1 h 08 min
